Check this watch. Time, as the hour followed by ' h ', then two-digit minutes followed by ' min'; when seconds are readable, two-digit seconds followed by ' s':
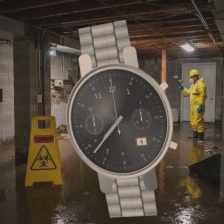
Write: 7 h 38 min
